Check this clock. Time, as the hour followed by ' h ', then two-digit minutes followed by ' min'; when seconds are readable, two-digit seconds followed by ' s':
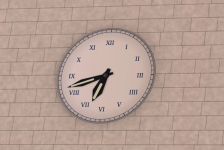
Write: 6 h 42 min
